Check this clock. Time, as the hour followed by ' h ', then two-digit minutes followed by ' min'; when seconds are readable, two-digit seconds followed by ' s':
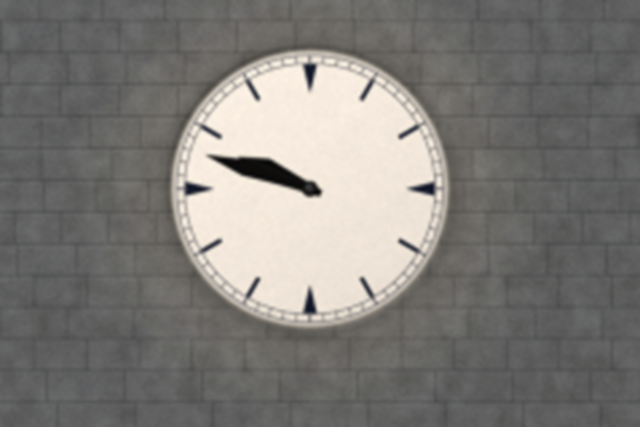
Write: 9 h 48 min
